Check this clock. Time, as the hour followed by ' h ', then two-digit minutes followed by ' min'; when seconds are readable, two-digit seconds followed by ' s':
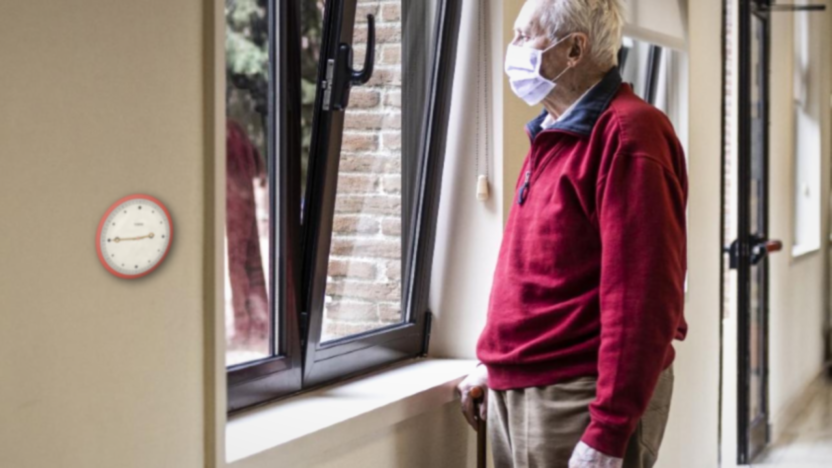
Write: 2 h 45 min
